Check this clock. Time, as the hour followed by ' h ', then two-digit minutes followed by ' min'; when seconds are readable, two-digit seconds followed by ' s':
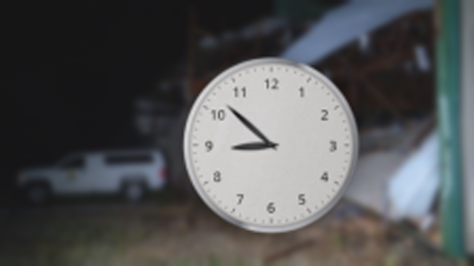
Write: 8 h 52 min
